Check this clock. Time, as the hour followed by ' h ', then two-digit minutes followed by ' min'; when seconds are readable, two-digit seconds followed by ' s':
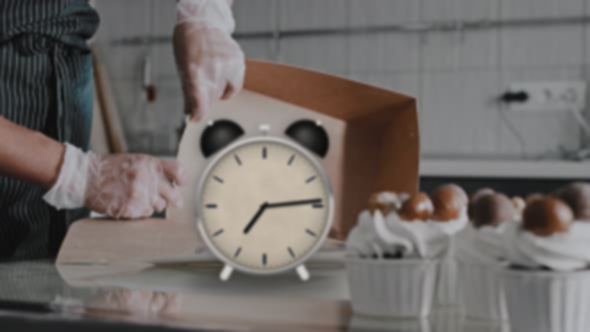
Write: 7 h 14 min
